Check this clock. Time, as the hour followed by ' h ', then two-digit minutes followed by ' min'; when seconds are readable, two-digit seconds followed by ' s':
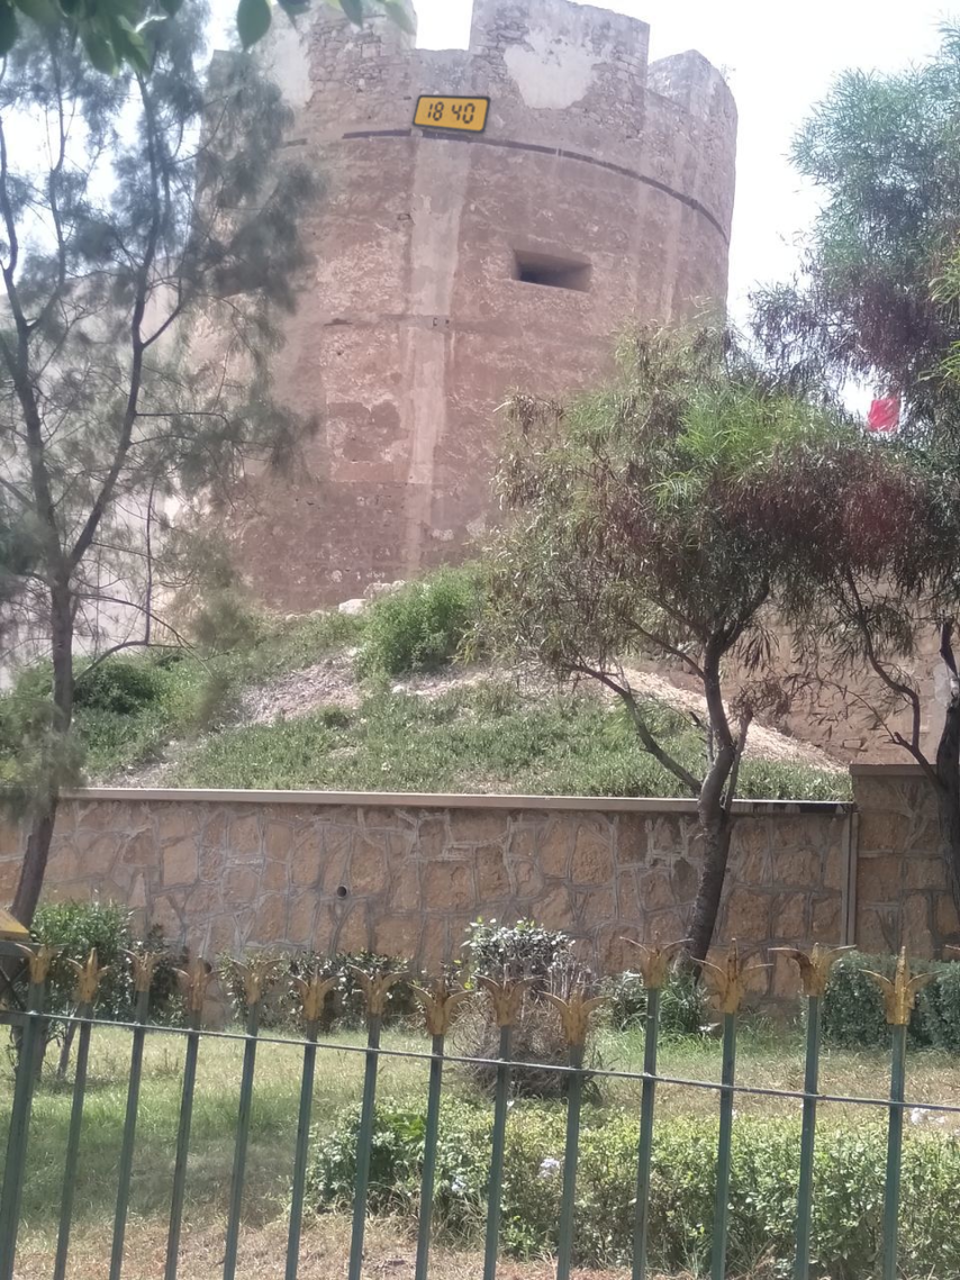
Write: 18 h 40 min
